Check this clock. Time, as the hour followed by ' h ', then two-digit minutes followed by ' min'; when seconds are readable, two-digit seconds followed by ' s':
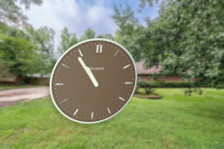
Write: 10 h 54 min
